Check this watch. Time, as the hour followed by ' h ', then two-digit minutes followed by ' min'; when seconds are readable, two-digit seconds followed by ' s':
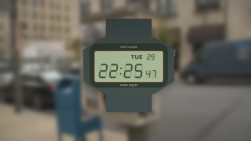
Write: 22 h 25 min 47 s
